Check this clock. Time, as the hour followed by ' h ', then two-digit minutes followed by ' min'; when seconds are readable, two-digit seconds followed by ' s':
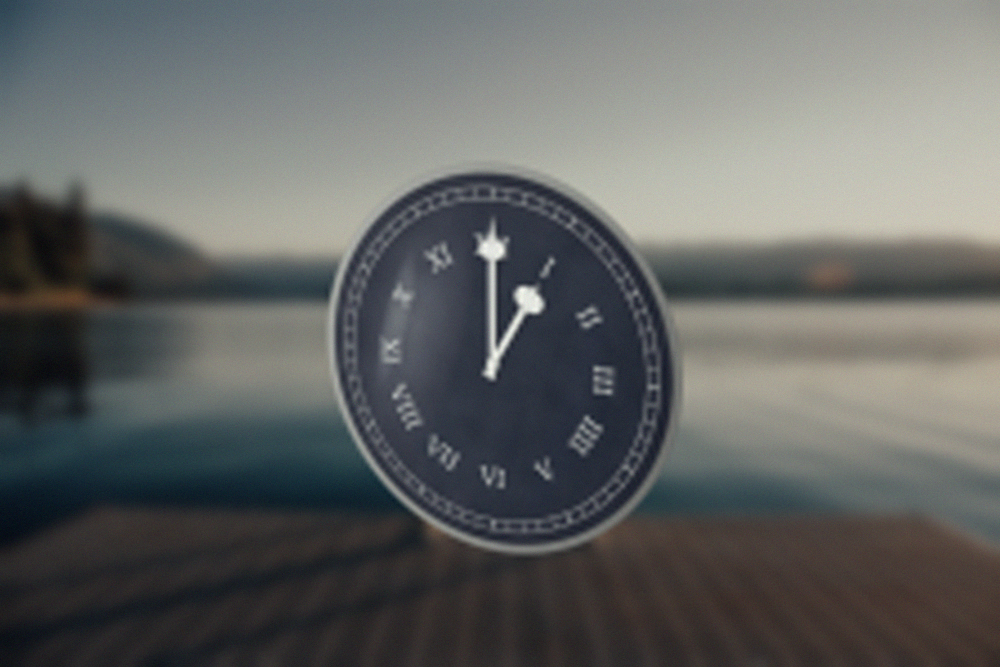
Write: 1 h 00 min
